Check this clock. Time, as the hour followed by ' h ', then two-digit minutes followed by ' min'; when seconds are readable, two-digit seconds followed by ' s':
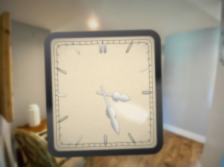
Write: 3 h 27 min
